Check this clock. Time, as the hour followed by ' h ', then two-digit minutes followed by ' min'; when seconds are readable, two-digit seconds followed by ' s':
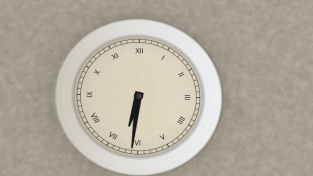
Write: 6 h 31 min
